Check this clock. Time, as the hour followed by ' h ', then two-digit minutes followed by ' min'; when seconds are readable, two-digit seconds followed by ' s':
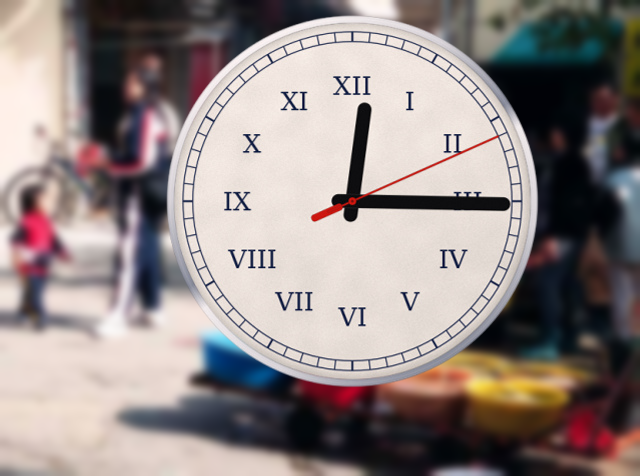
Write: 12 h 15 min 11 s
